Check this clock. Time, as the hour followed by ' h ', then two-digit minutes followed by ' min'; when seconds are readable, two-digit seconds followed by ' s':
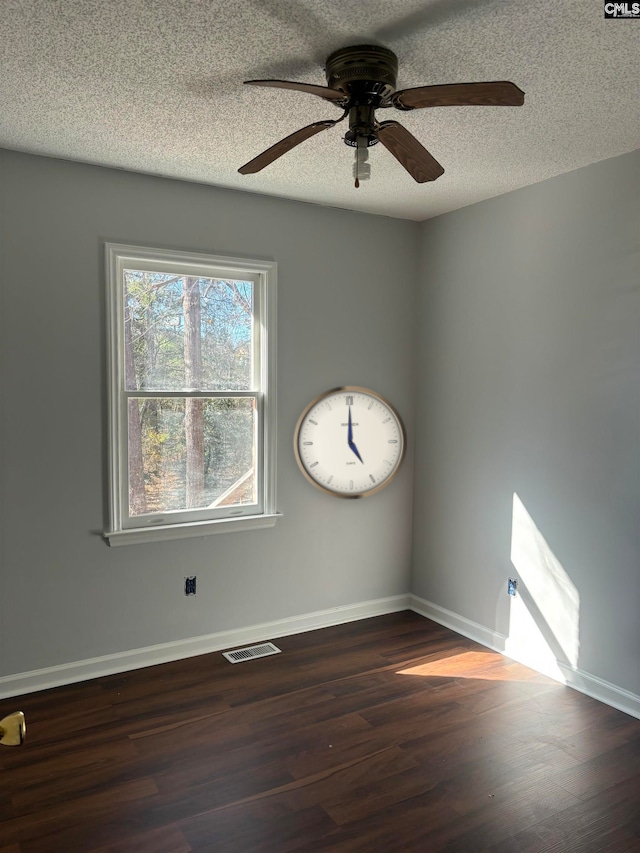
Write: 5 h 00 min
